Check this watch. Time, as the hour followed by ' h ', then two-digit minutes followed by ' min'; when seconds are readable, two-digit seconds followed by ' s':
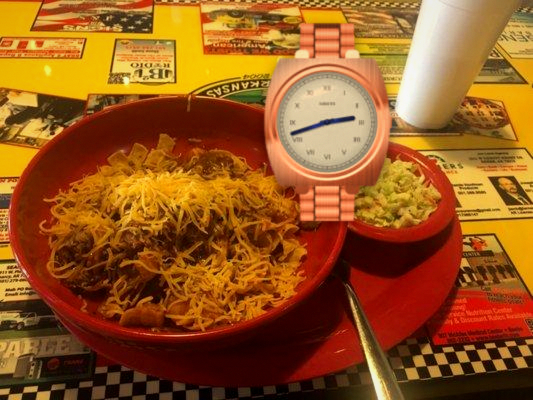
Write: 2 h 42 min
